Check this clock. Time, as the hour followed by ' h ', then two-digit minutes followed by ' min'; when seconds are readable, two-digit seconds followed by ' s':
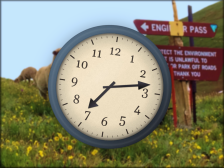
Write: 7 h 13 min
